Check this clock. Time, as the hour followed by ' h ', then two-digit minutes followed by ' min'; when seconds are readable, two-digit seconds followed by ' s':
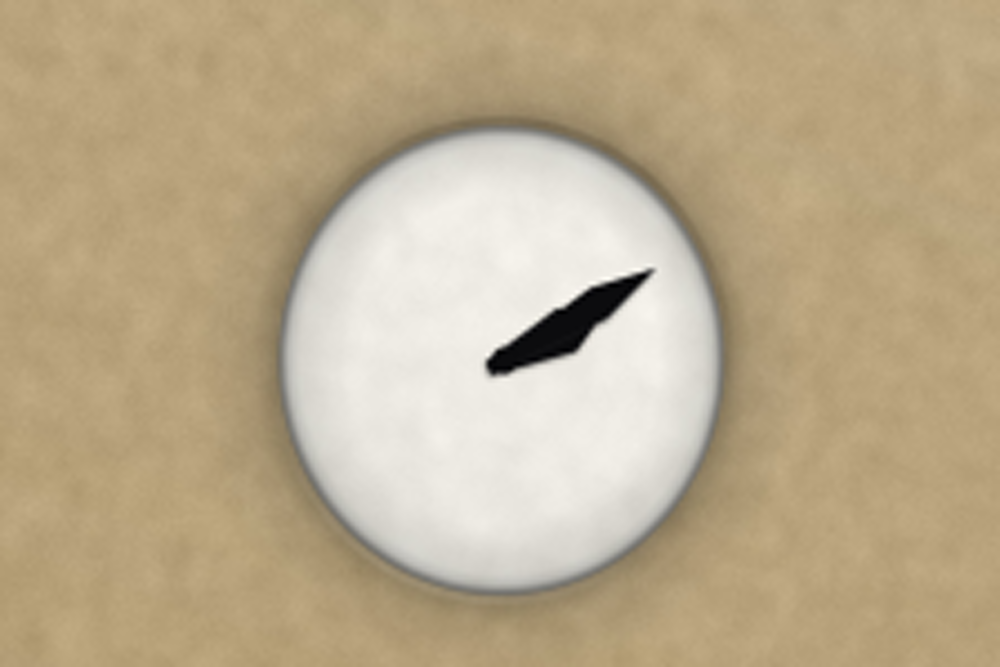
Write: 2 h 10 min
